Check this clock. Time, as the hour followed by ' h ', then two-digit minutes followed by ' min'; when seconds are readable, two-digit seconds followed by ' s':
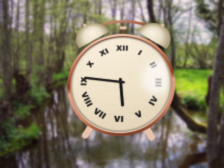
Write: 5 h 46 min
